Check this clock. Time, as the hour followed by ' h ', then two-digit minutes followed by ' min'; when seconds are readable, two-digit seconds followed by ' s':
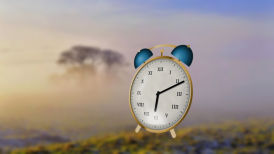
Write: 6 h 11 min
